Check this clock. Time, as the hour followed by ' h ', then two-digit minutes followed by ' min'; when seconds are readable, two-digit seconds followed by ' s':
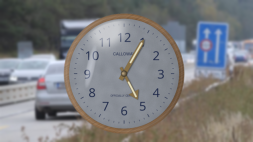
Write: 5 h 05 min
